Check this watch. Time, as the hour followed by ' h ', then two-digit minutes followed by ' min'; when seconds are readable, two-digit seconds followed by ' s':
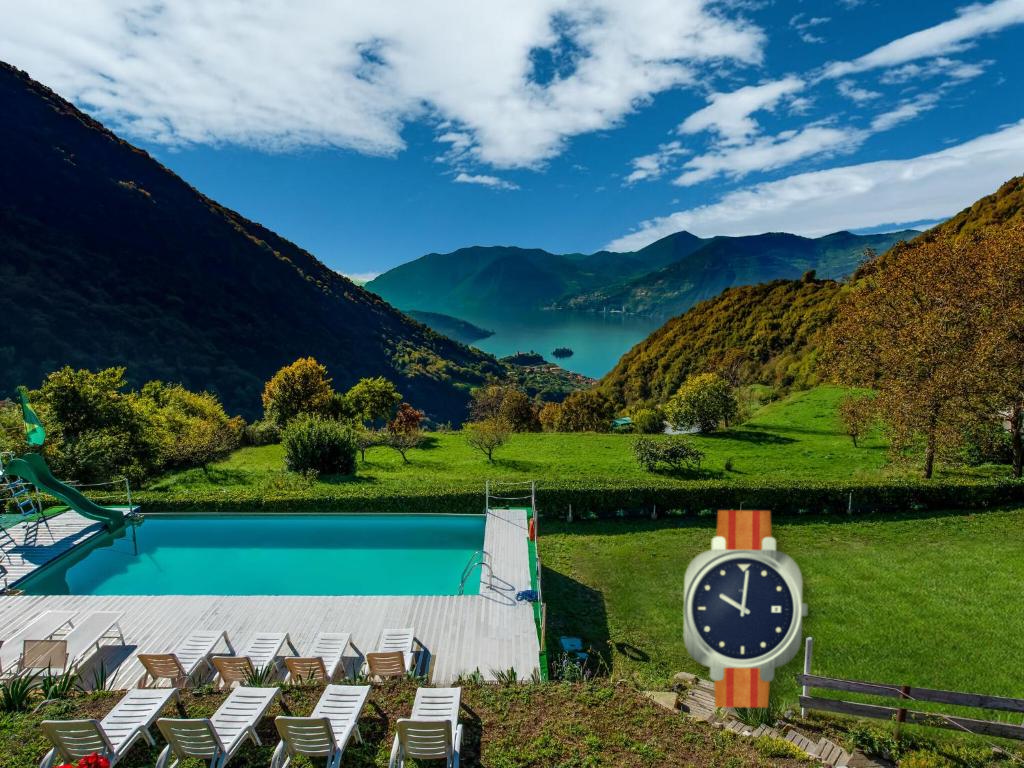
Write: 10 h 01 min
